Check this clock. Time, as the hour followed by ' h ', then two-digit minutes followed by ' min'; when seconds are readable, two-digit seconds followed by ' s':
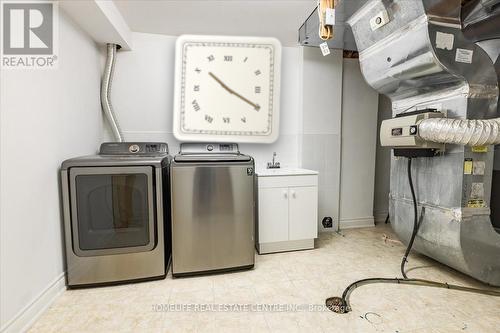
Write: 10 h 20 min
